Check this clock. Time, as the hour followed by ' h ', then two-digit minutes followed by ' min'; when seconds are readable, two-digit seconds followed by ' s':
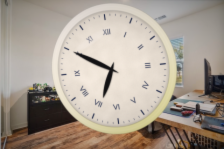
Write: 6 h 50 min
